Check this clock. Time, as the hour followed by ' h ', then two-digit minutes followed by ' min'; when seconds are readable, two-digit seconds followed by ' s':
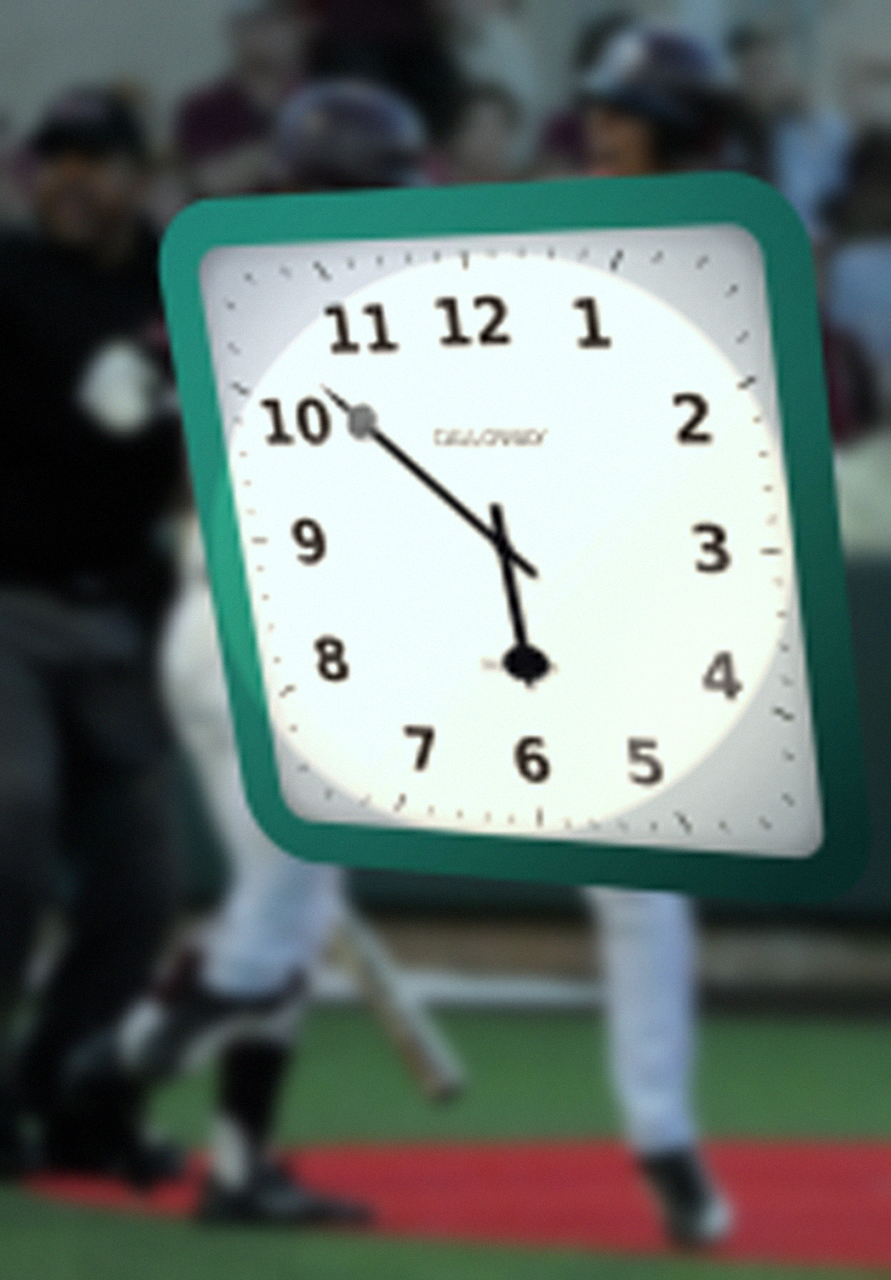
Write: 5 h 52 min
